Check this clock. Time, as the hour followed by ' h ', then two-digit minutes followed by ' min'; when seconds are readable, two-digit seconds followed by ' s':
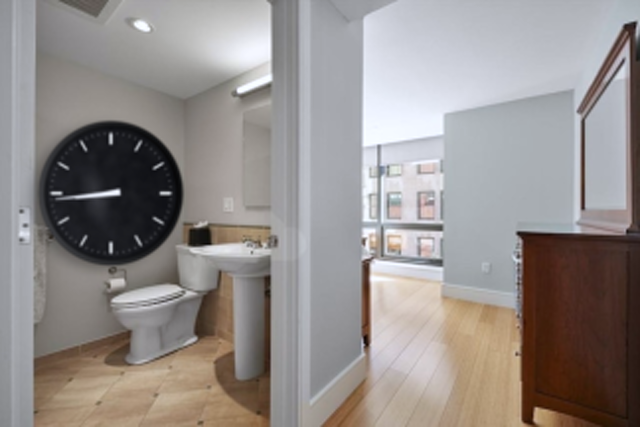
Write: 8 h 44 min
